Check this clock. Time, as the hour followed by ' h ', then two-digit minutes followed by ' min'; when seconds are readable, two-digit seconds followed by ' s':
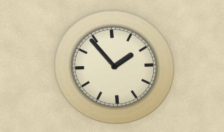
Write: 1 h 54 min
